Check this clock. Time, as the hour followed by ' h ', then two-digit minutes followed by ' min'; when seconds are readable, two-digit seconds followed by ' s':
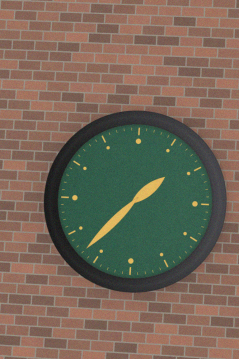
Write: 1 h 37 min
